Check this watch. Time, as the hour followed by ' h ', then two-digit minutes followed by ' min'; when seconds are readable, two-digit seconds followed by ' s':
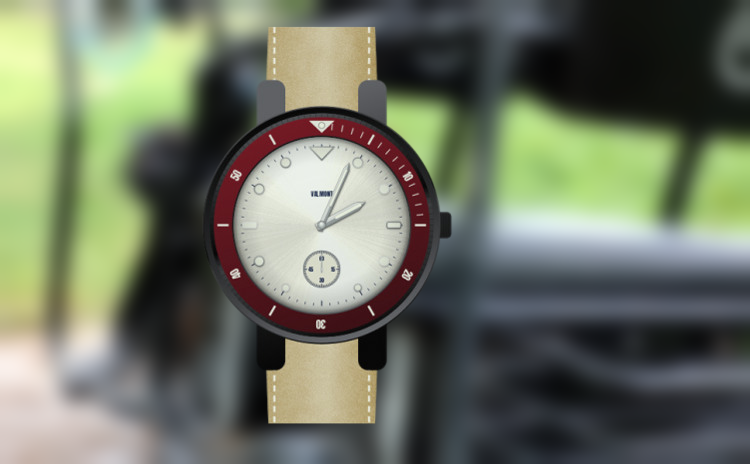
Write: 2 h 04 min
